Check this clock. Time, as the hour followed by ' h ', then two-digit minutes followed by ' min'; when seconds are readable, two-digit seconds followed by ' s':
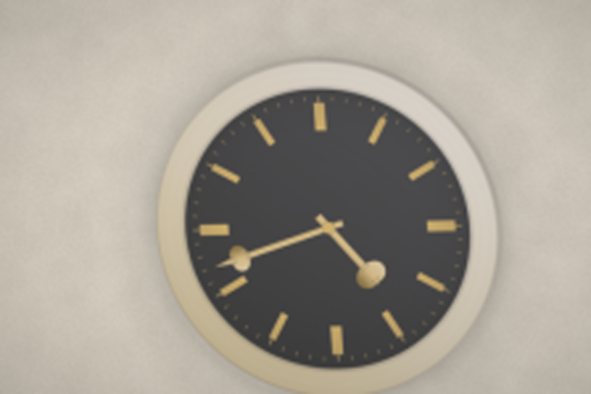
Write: 4 h 42 min
